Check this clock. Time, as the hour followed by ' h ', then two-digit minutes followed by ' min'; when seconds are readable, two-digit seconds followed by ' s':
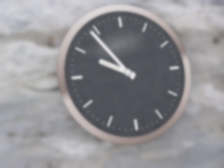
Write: 9 h 54 min
